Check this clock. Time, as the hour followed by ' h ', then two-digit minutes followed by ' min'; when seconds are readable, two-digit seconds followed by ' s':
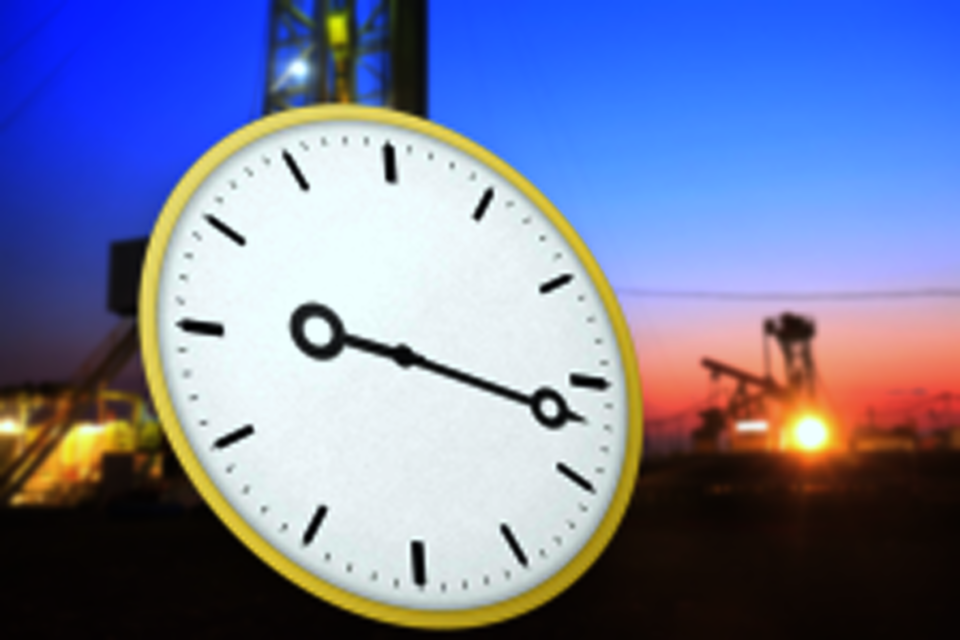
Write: 9 h 17 min
